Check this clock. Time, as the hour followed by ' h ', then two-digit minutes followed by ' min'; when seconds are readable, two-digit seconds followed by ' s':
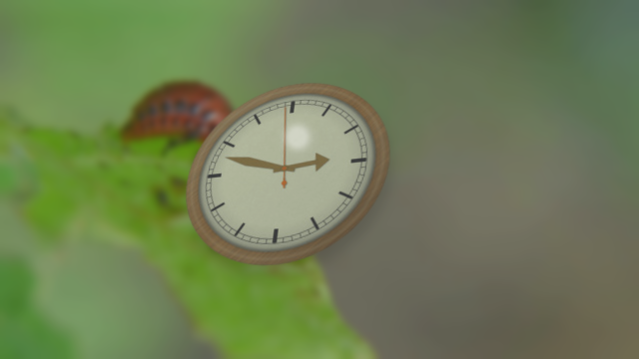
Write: 2 h 47 min 59 s
